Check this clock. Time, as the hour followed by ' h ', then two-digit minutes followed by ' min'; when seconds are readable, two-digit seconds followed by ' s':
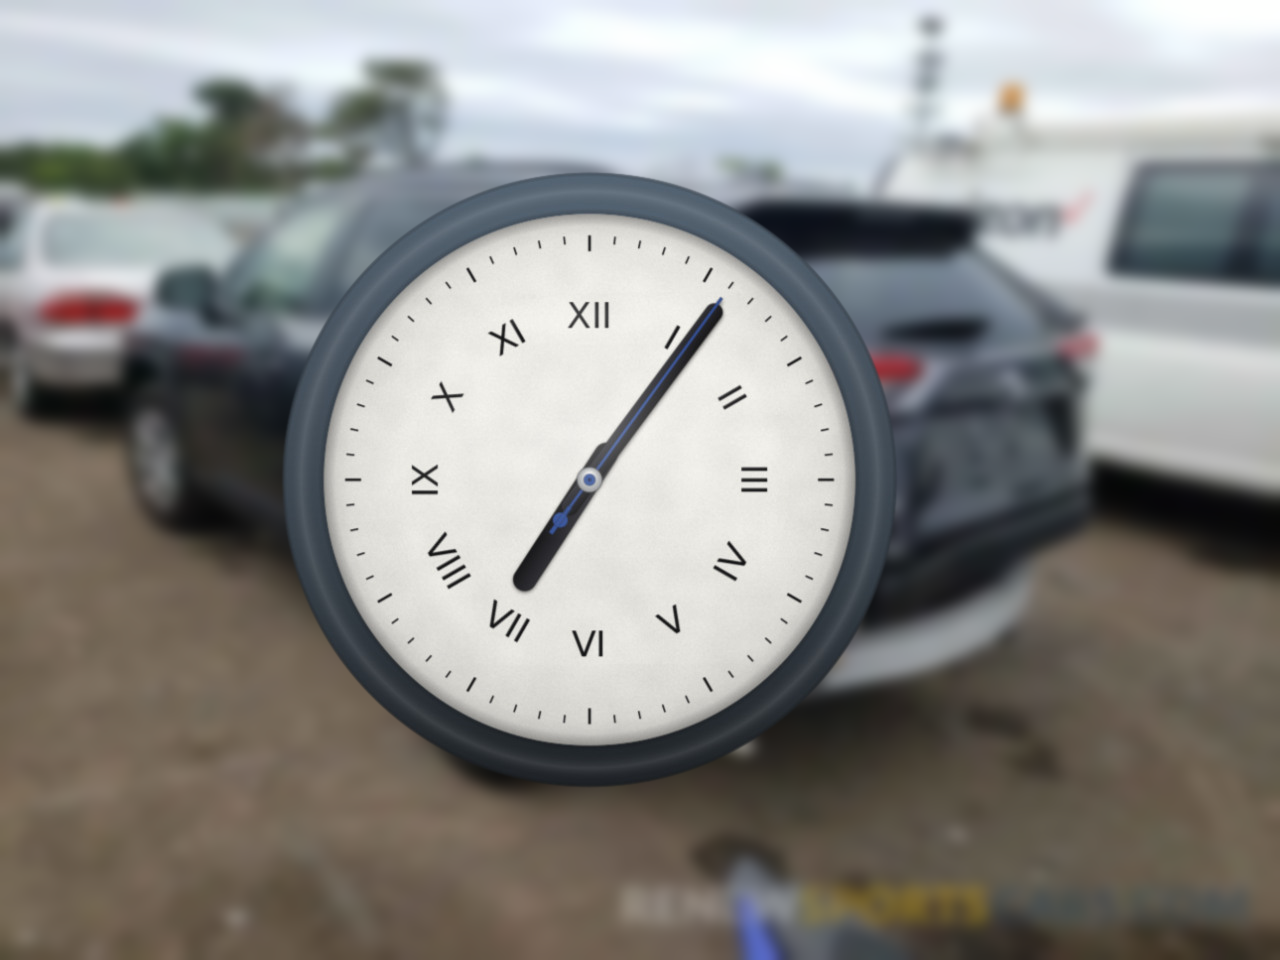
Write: 7 h 06 min 06 s
